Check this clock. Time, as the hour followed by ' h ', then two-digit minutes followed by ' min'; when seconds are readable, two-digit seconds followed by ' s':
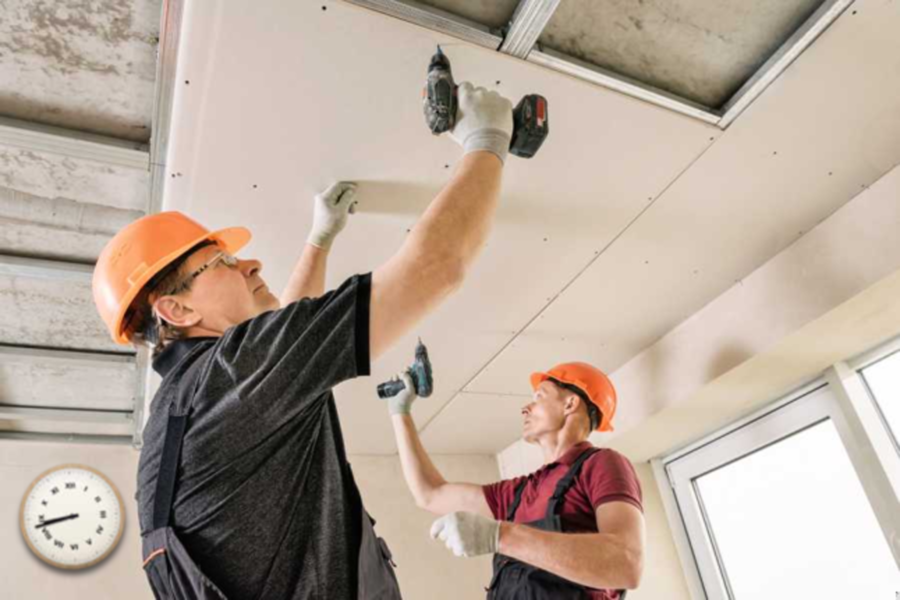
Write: 8 h 43 min
